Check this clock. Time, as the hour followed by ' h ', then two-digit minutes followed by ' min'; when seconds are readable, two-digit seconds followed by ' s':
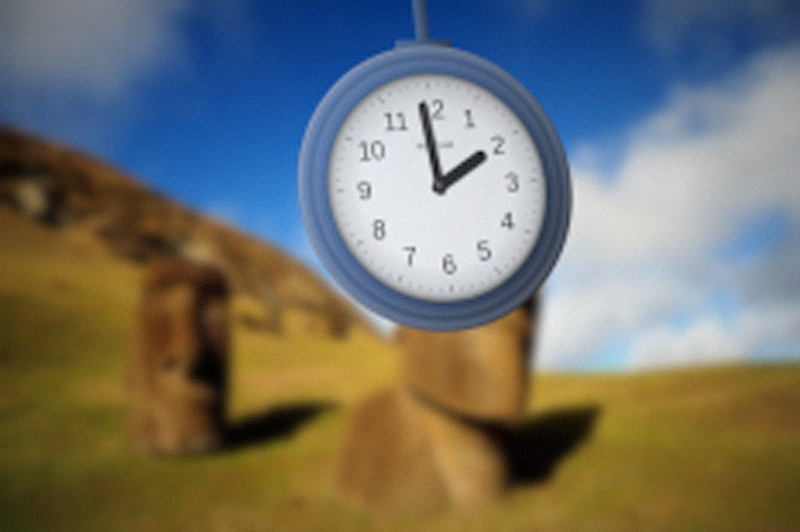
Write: 1 h 59 min
